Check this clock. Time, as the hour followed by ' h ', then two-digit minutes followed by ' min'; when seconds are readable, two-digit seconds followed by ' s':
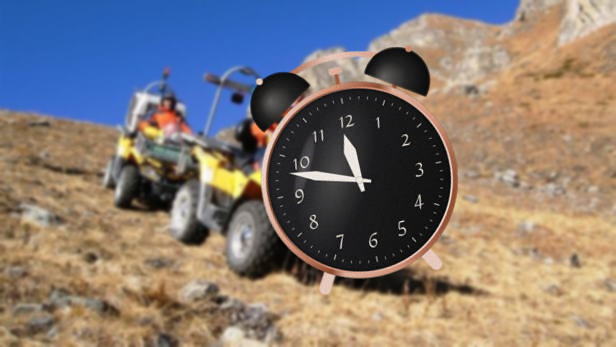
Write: 11 h 48 min
